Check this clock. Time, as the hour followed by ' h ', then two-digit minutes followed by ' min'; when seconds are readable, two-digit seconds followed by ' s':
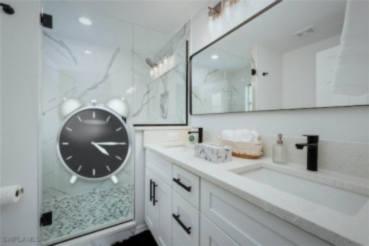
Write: 4 h 15 min
